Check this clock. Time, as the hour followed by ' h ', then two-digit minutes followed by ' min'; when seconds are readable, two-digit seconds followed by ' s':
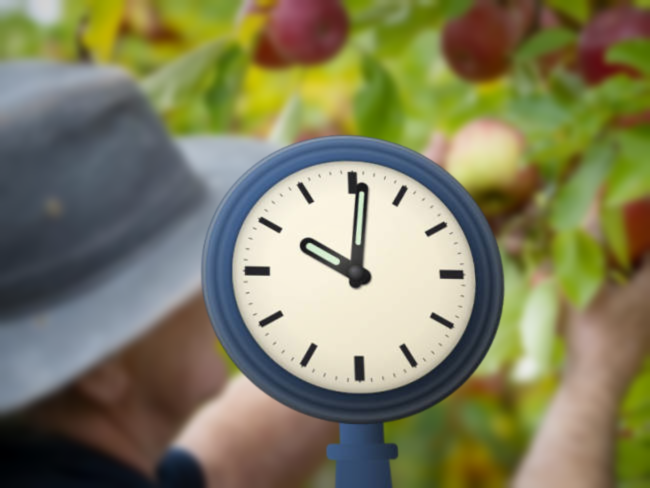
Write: 10 h 01 min
